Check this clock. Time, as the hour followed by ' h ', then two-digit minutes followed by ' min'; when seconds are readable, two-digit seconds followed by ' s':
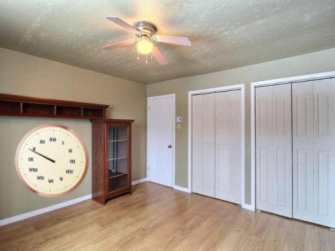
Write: 9 h 49 min
